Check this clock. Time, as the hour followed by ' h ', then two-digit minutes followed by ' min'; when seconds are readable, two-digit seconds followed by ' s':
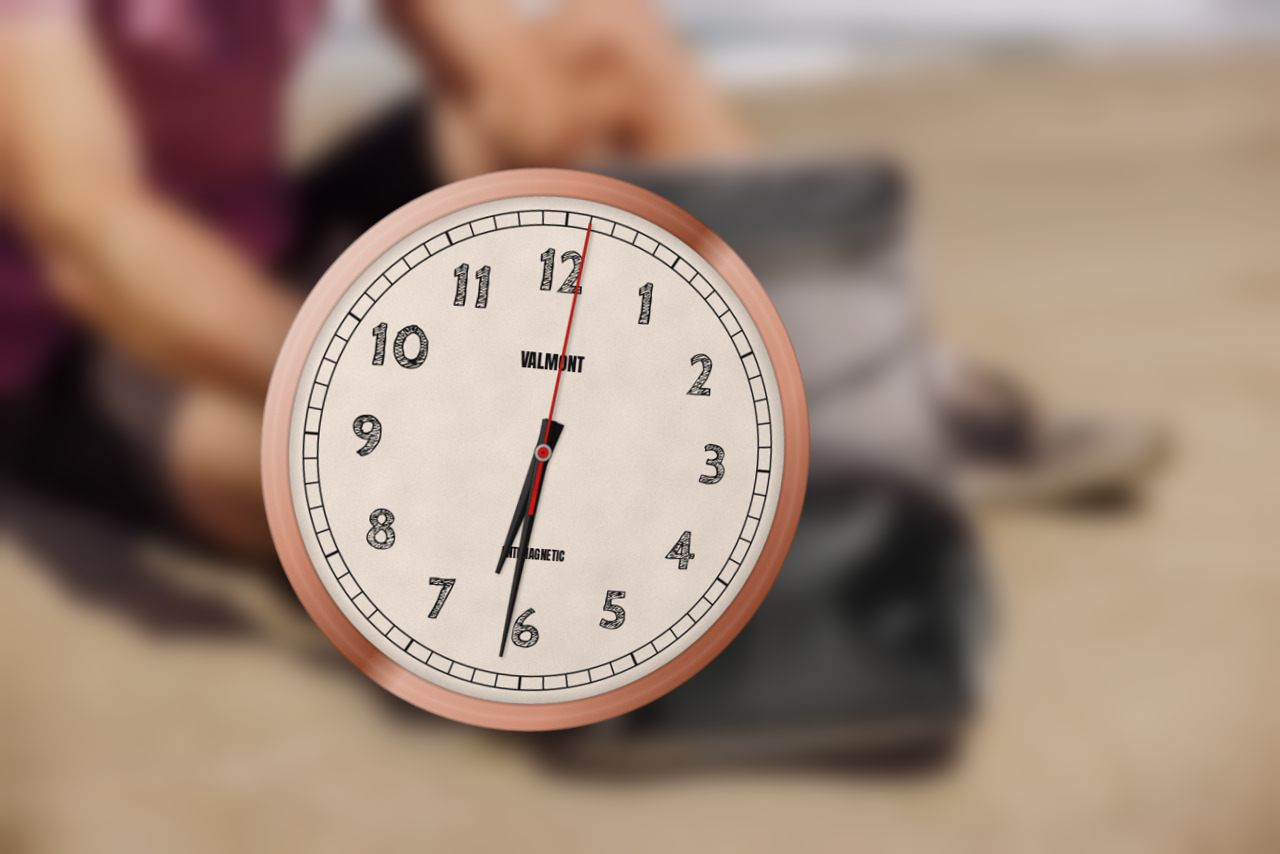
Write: 6 h 31 min 01 s
